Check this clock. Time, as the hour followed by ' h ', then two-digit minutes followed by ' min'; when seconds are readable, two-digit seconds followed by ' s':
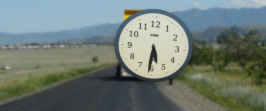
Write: 5 h 31 min
